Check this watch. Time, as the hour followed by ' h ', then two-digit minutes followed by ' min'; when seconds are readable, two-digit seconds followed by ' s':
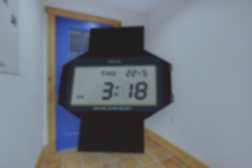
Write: 3 h 18 min
